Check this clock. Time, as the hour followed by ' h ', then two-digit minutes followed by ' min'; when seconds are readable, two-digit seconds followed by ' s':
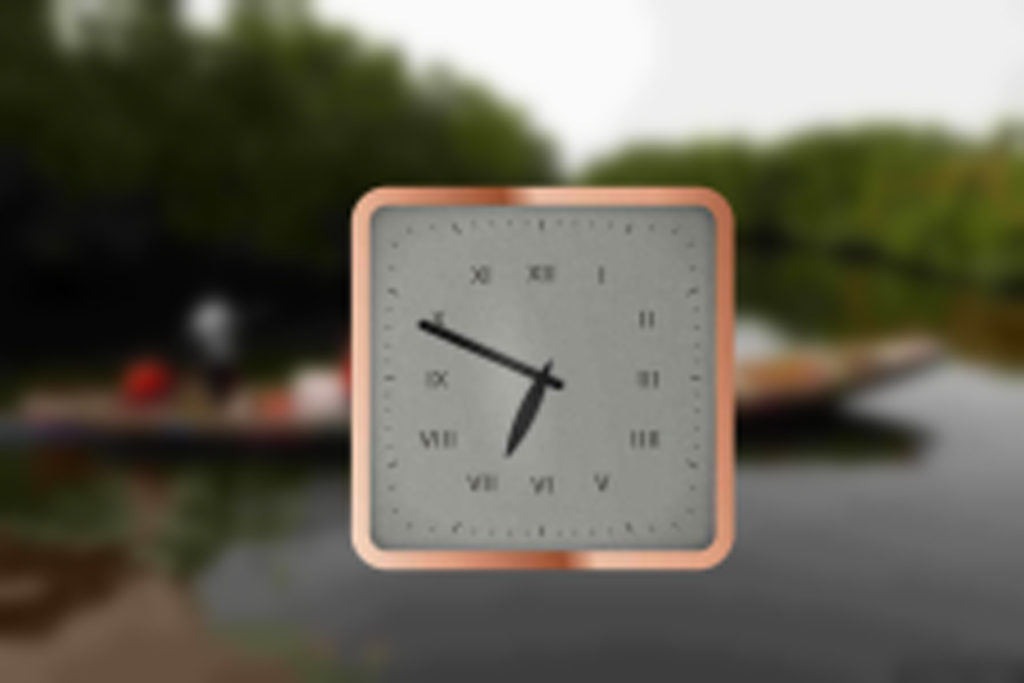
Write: 6 h 49 min
